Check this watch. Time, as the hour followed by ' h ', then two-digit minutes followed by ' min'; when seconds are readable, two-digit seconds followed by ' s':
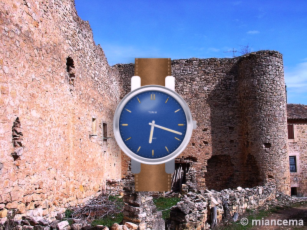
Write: 6 h 18 min
